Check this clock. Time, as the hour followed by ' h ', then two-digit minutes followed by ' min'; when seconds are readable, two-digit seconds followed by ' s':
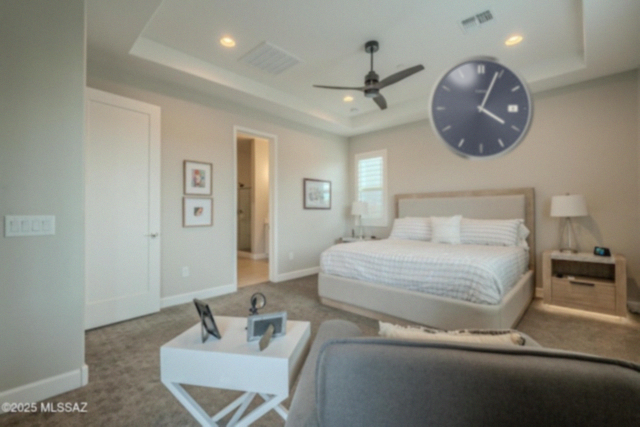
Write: 4 h 04 min
